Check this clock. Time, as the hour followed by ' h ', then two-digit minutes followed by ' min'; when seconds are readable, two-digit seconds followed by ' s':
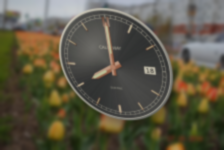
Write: 8 h 00 min
